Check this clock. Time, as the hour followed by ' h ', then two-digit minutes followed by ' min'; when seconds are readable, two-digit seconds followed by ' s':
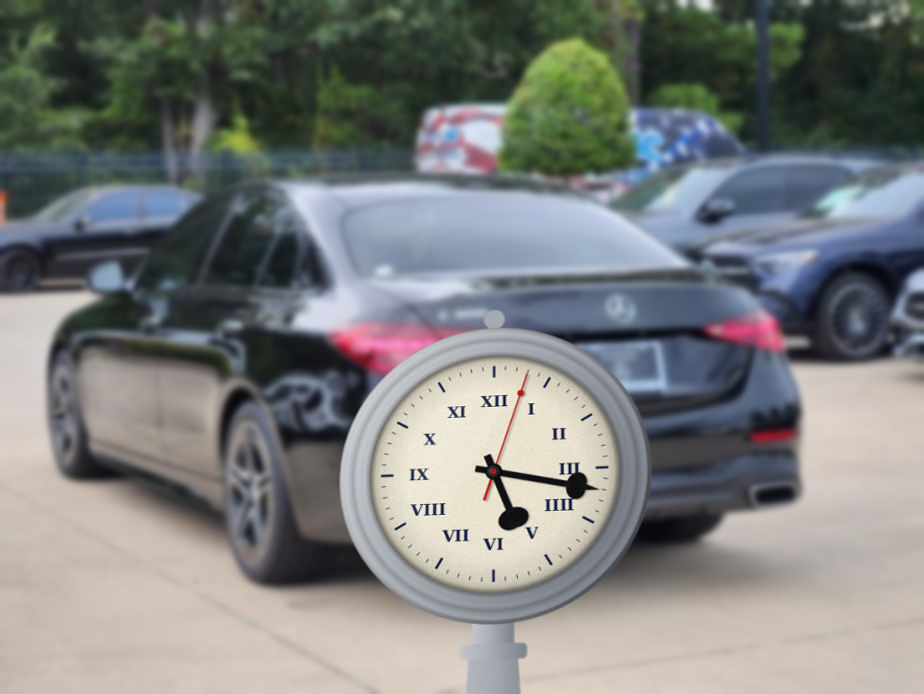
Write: 5 h 17 min 03 s
